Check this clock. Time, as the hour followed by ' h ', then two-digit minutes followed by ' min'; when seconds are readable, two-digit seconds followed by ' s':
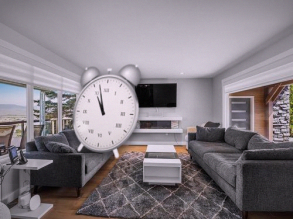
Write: 10 h 57 min
